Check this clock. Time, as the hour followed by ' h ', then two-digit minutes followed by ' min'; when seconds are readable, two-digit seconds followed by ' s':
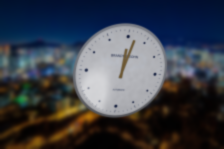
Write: 12 h 02 min
